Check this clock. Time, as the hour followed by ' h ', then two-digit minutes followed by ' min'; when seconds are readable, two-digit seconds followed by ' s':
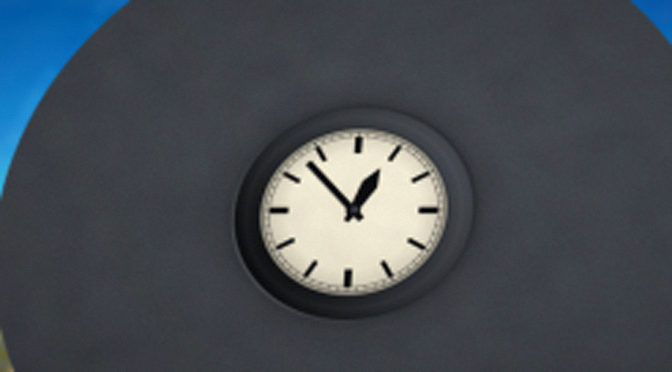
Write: 12 h 53 min
